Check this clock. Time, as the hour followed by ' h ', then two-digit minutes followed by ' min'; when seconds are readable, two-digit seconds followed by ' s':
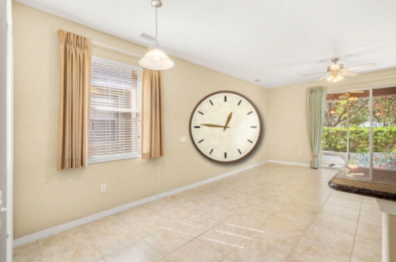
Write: 12 h 46 min
